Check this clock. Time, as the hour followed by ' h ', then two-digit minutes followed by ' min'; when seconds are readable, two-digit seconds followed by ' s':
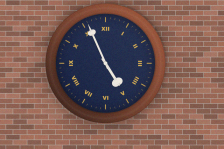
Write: 4 h 56 min
